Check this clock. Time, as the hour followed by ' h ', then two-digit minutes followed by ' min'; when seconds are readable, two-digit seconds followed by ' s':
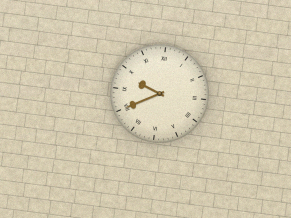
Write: 9 h 40 min
